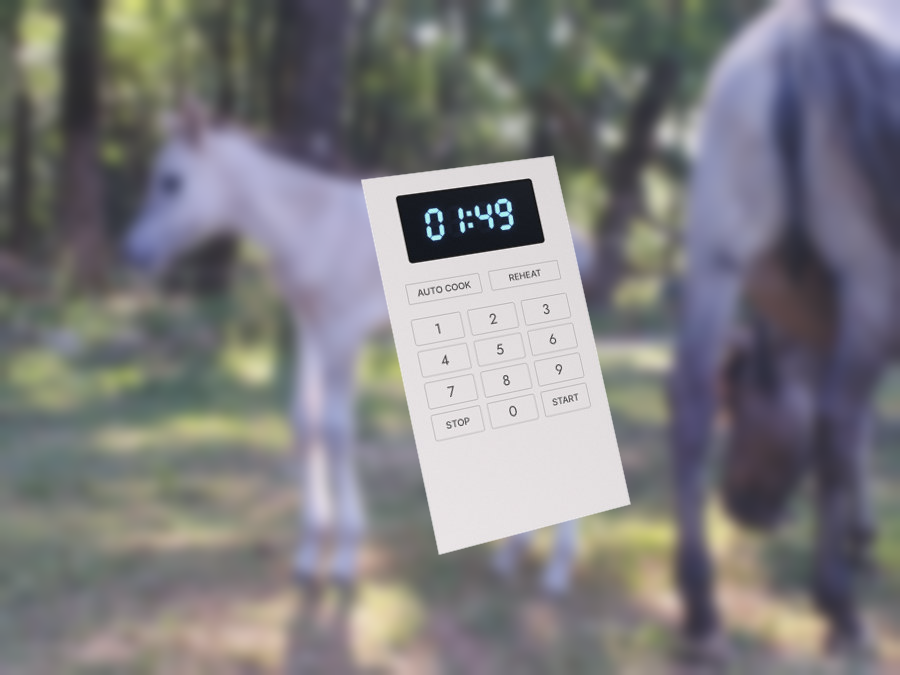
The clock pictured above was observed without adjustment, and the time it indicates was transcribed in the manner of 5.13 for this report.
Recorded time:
1.49
